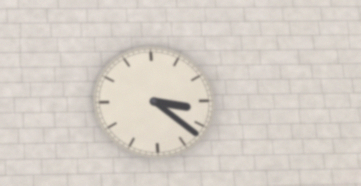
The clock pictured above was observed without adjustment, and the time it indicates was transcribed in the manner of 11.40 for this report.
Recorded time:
3.22
